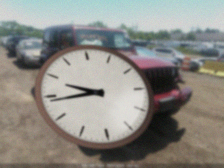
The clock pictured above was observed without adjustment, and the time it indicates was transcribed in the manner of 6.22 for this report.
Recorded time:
9.44
